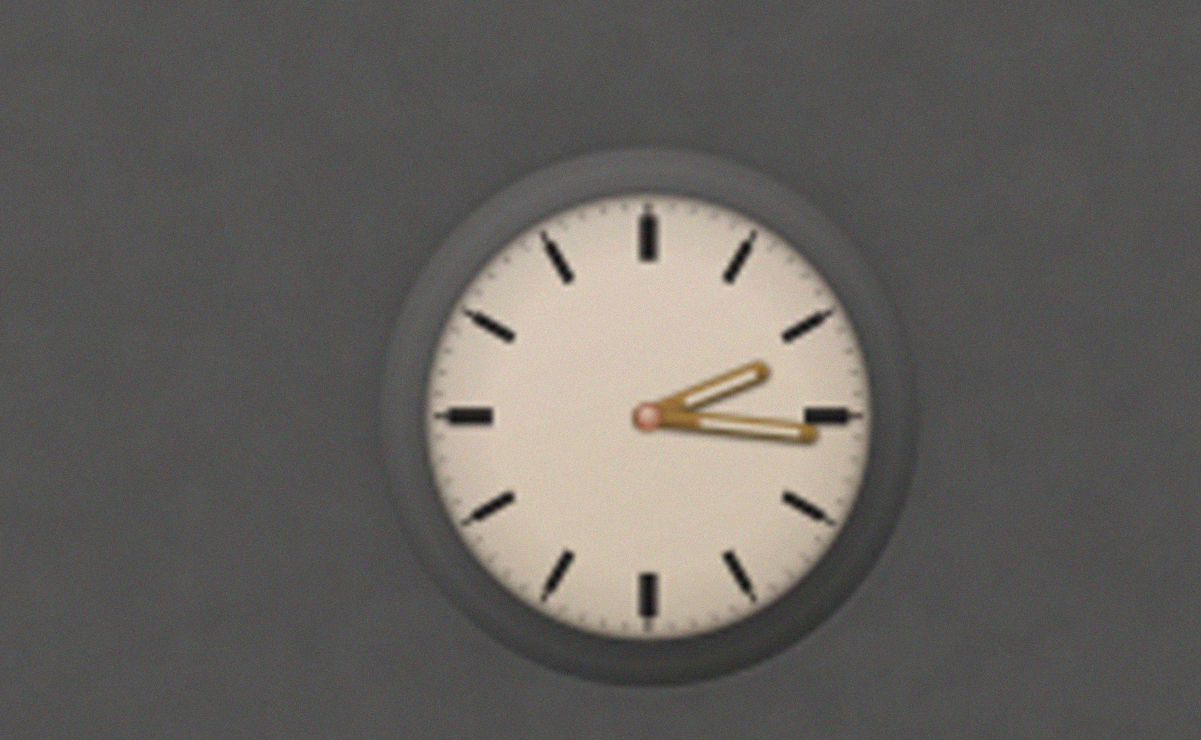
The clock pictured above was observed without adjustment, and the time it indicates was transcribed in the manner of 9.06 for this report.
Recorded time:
2.16
